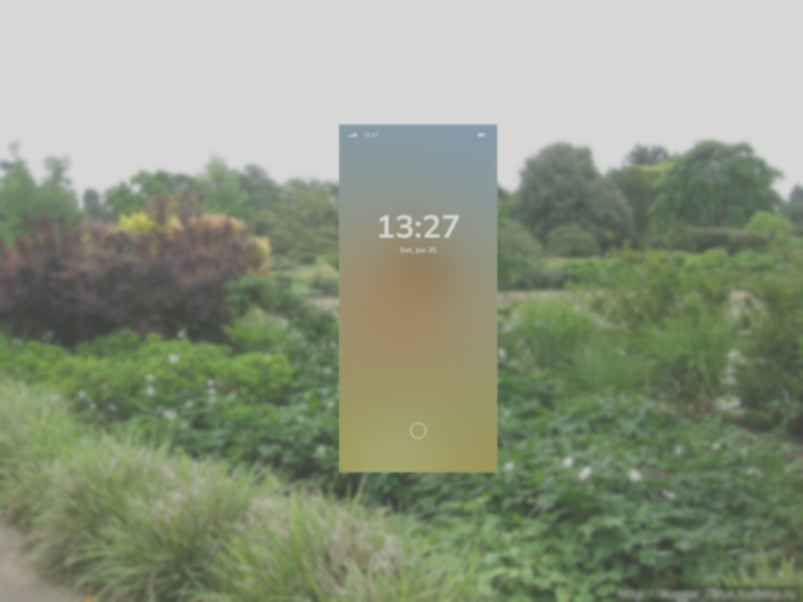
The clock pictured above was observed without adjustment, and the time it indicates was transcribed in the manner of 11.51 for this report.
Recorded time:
13.27
